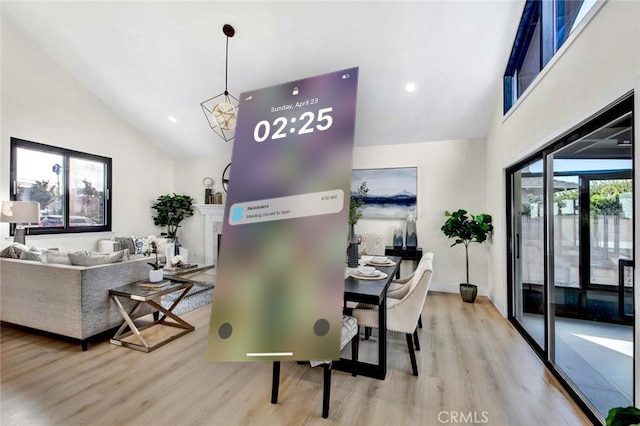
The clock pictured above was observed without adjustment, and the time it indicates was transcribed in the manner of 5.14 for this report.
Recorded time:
2.25
